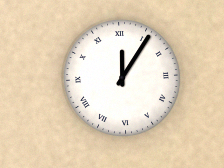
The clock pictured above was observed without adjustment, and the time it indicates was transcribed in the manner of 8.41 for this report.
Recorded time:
12.06
